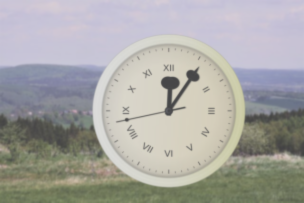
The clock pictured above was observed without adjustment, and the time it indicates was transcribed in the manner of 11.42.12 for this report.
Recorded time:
12.05.43
